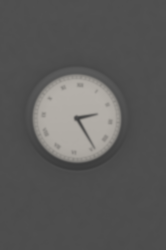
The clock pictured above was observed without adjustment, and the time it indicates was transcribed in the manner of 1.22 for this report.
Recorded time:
2.24
